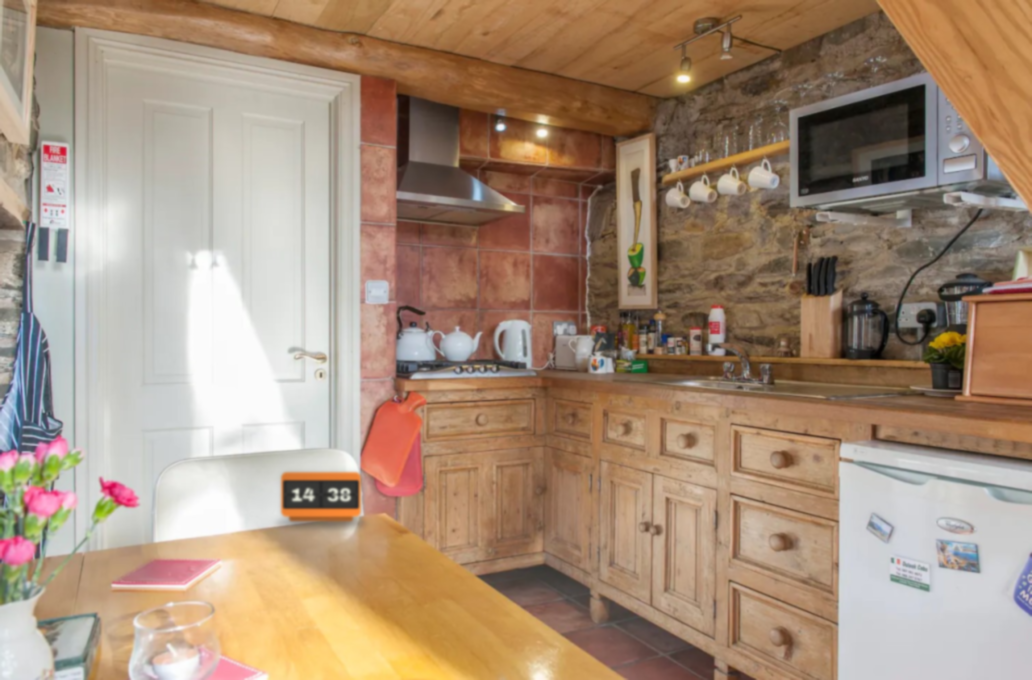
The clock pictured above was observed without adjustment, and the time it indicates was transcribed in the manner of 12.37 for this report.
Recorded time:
14.38
